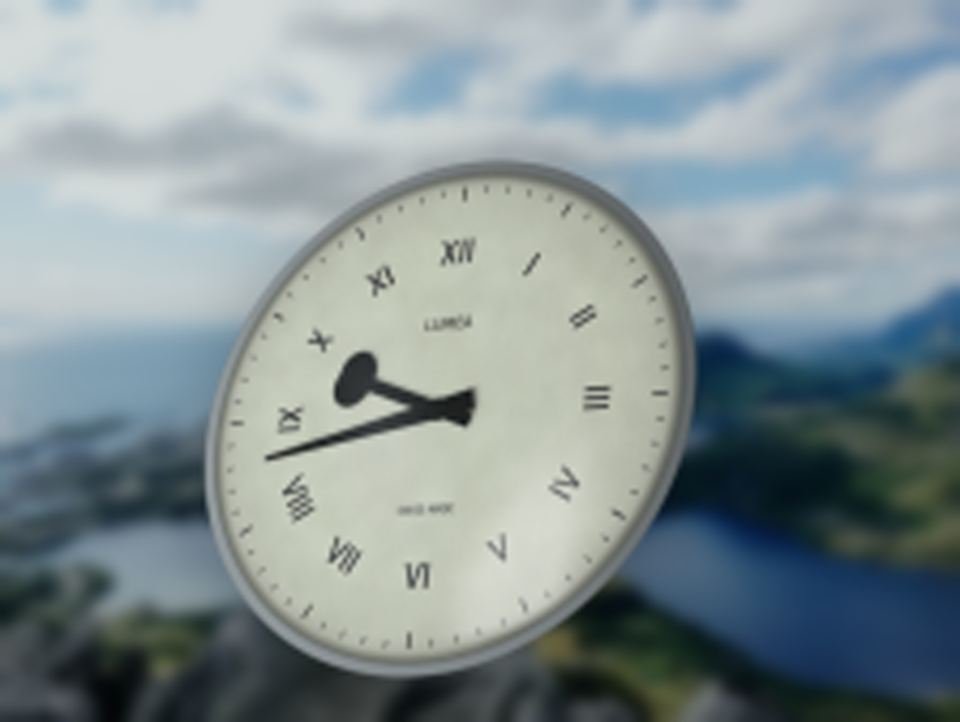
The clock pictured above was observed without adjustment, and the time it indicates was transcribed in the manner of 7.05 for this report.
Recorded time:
9.43
